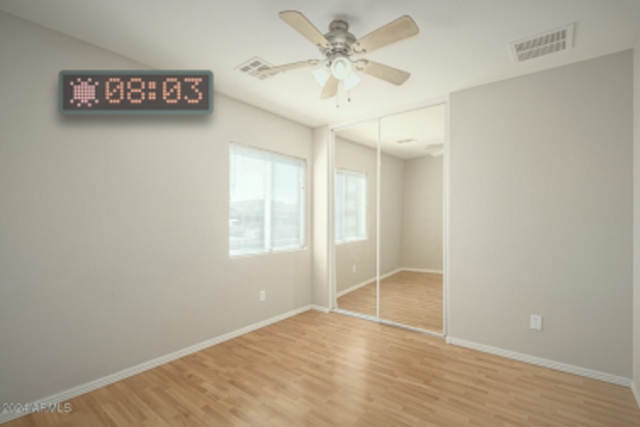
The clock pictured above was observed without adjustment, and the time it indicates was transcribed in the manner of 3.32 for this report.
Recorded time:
8.03
